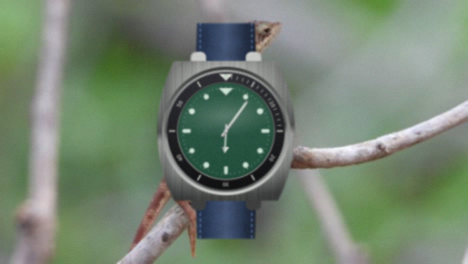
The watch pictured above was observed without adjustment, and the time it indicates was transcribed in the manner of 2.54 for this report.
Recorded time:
6.06
